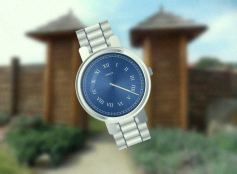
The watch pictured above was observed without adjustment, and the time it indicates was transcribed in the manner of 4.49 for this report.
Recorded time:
4.22
